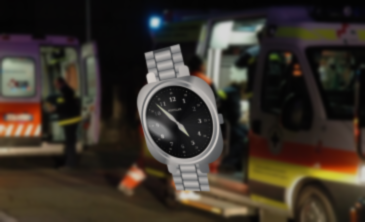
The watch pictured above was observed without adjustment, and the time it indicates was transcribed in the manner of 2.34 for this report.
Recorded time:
4.53
